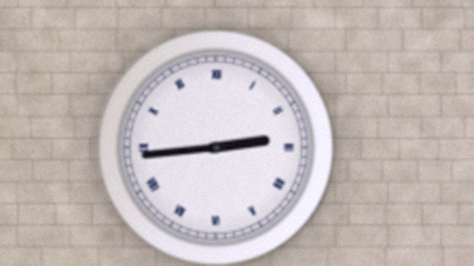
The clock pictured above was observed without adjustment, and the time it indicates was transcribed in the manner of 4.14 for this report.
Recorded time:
2.44
